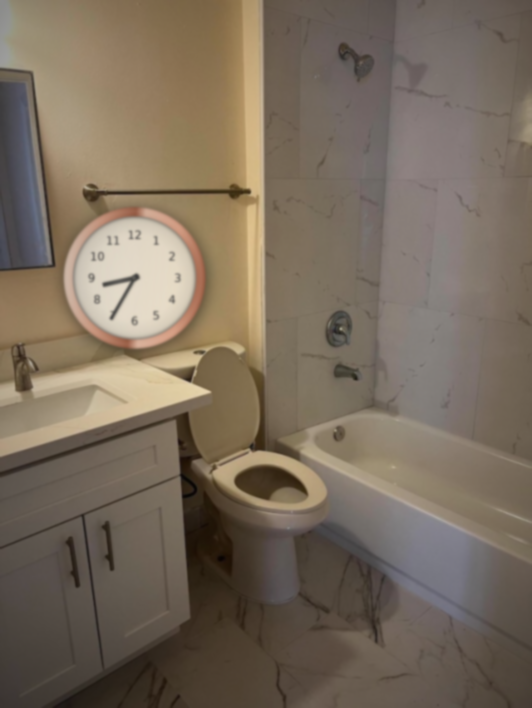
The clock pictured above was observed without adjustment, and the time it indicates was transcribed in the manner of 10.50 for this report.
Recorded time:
8.35
